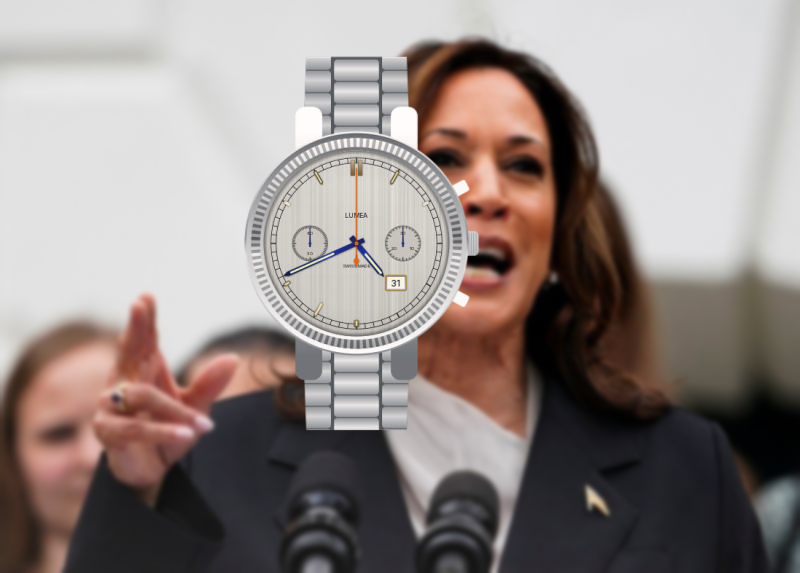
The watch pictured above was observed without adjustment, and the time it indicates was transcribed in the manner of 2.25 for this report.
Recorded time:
4.41
